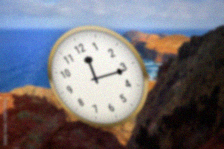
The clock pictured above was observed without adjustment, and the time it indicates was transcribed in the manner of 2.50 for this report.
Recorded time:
12.16
